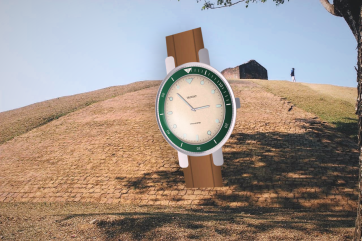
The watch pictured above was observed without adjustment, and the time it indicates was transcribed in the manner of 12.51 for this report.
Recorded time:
2.53
